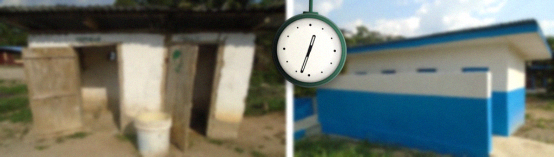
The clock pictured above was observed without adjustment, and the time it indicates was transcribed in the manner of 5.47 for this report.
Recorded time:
12.33
